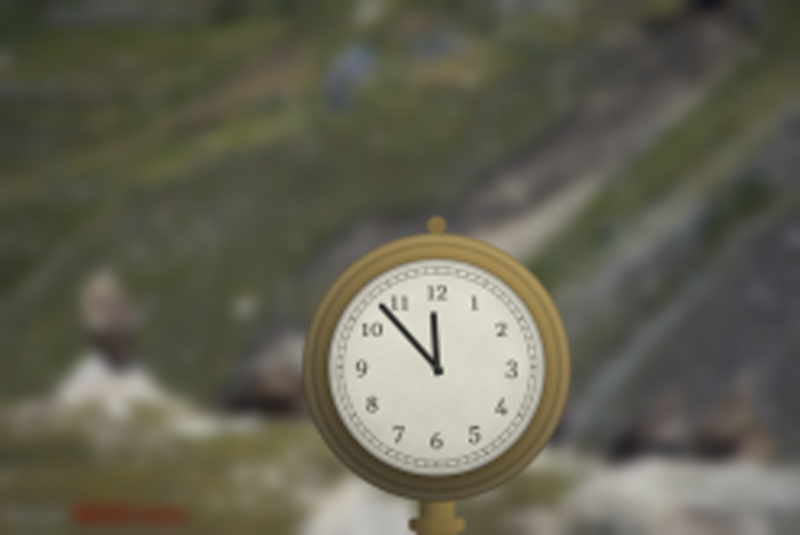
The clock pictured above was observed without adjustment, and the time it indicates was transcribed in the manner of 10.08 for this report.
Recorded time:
11.53
